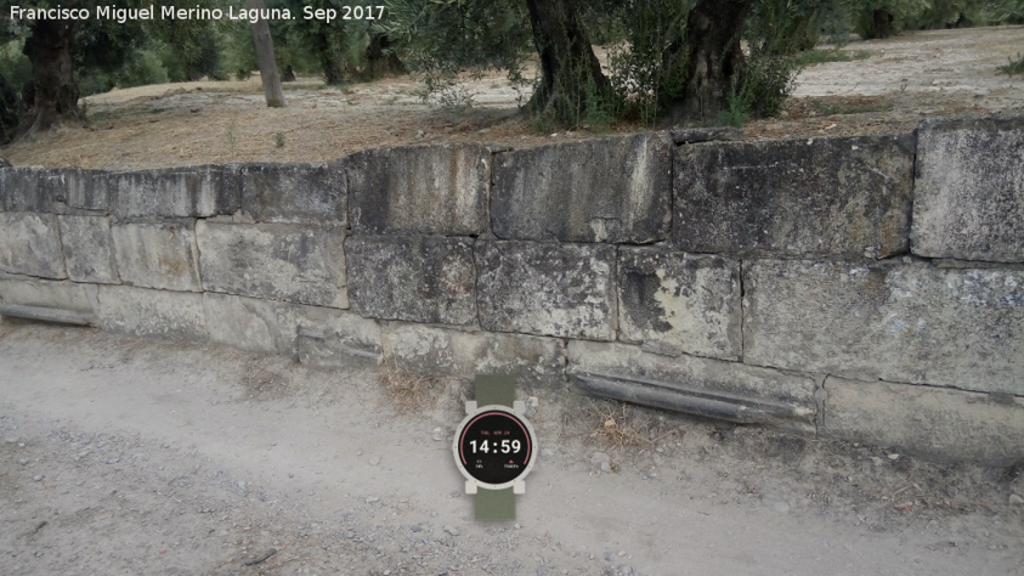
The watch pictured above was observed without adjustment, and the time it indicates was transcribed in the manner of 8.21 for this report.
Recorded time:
14.59
